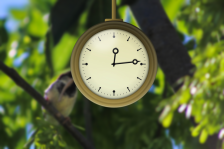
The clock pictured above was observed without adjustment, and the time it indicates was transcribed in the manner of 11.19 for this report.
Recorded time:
12.14
